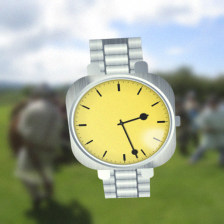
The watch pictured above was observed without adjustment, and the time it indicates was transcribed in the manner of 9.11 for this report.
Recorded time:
2.27
